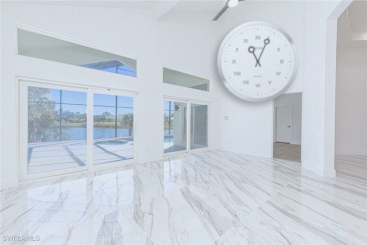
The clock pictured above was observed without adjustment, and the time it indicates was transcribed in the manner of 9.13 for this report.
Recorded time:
11.04
